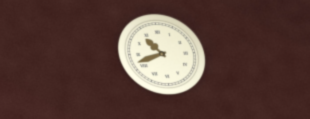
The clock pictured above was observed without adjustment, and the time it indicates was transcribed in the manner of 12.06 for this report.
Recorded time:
10.42
